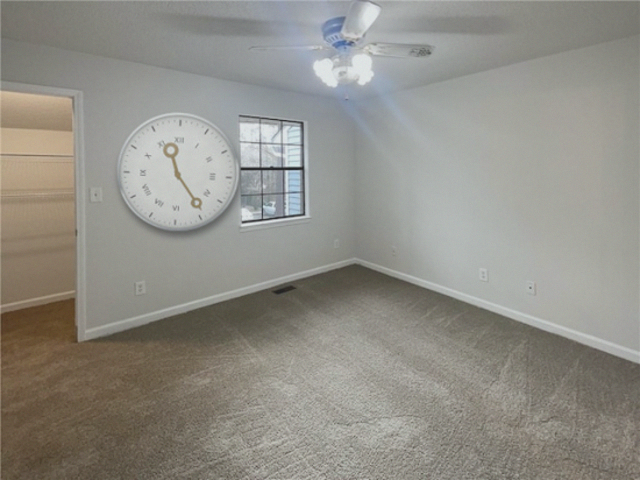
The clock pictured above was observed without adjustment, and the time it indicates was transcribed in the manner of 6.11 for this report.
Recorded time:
11.24
